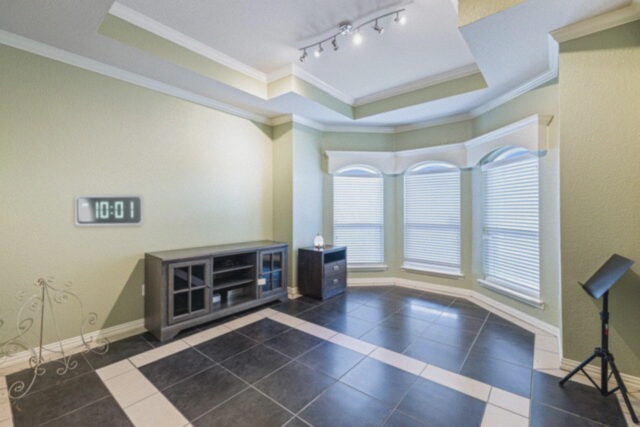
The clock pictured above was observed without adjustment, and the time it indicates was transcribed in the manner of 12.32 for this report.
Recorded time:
10.01
